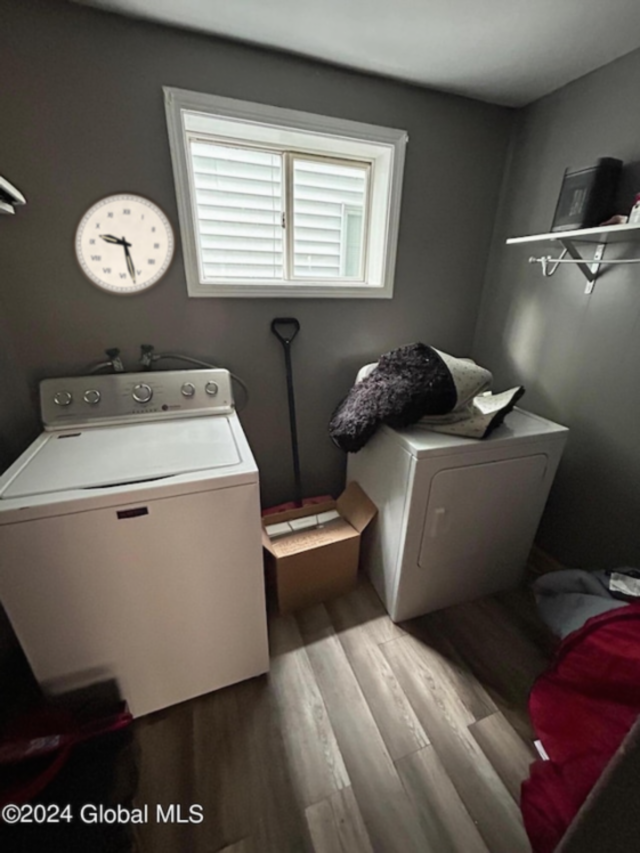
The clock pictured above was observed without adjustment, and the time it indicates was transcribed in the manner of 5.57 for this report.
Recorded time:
9.27
